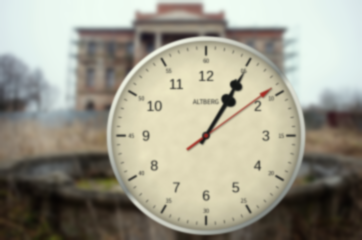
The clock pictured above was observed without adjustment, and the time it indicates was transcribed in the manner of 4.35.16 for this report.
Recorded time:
1.05.09
